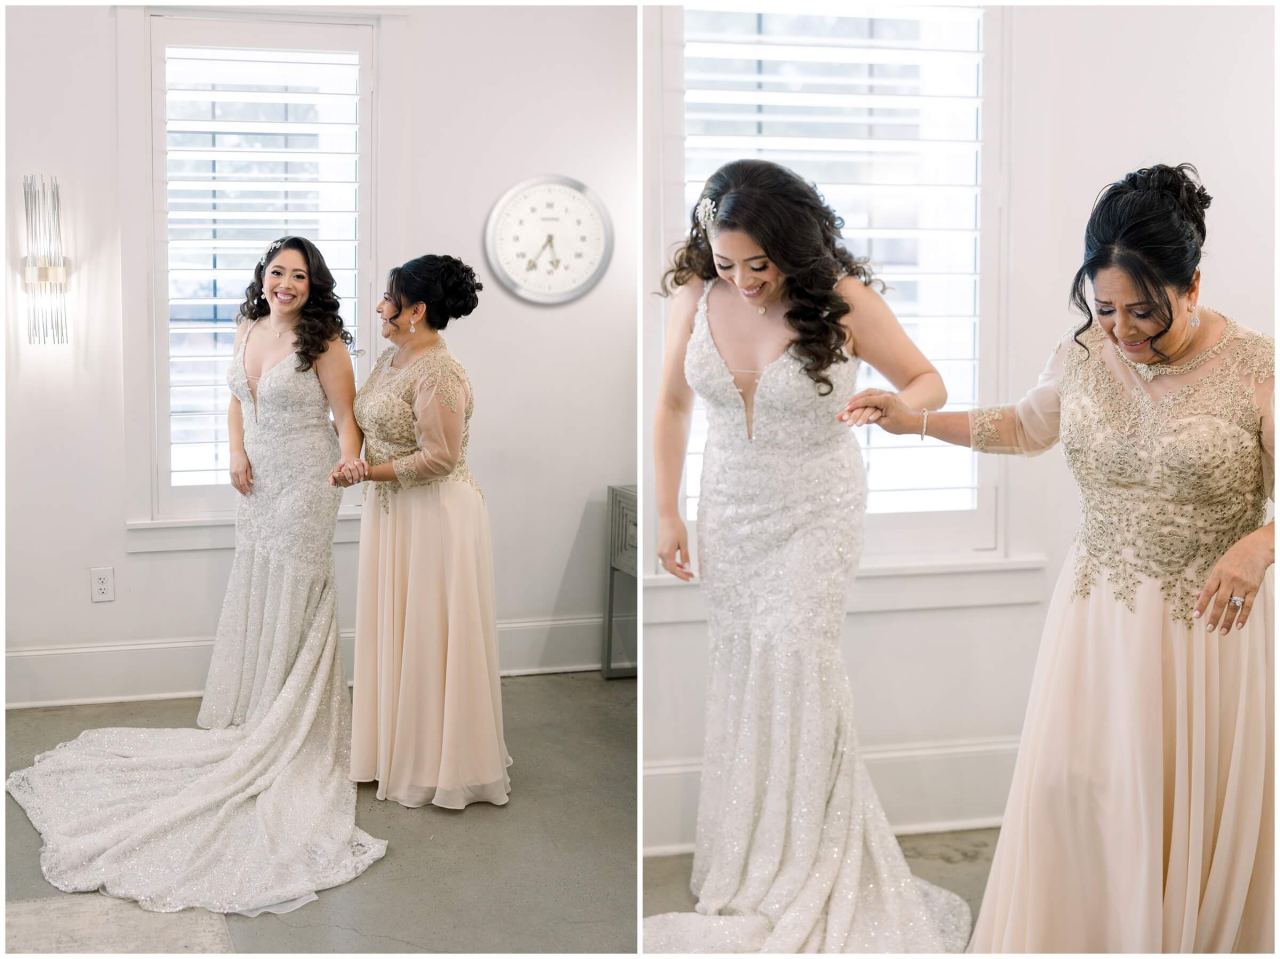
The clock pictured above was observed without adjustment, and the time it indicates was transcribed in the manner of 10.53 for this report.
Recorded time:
5.36
